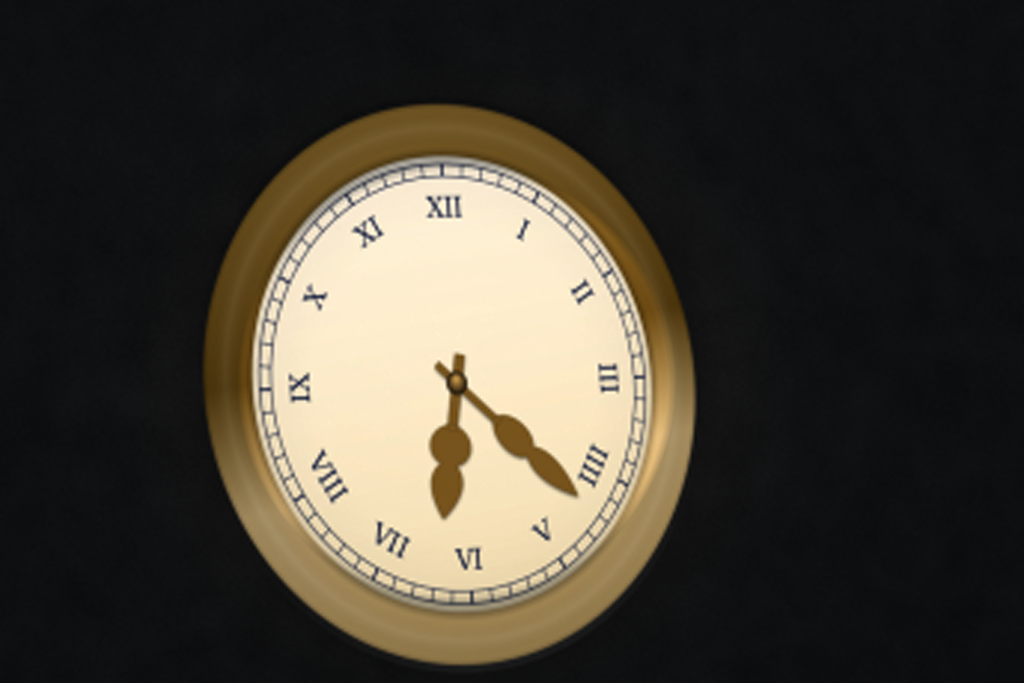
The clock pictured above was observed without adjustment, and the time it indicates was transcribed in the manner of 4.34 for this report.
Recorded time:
6.22
